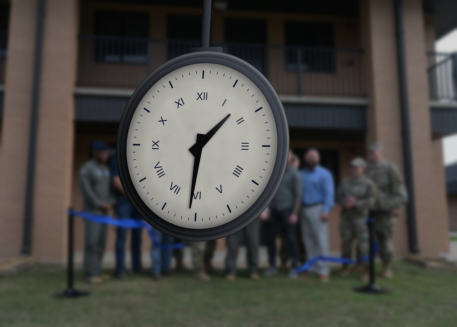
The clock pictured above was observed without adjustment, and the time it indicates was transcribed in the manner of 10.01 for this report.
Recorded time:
1.31
